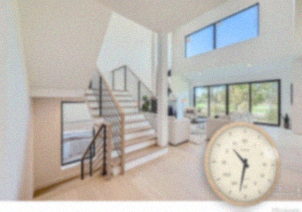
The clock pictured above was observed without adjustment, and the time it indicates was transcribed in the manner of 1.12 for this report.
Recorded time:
10.32
